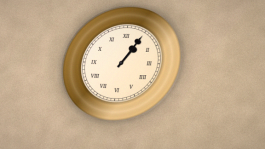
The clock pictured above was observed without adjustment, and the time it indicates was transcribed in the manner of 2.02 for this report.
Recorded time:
1.05
